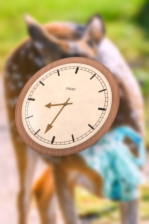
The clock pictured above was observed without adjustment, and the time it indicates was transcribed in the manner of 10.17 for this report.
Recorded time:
8.33
